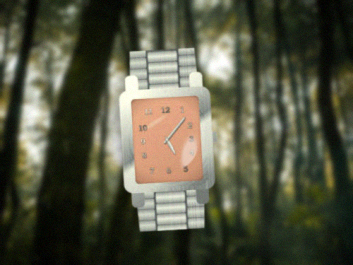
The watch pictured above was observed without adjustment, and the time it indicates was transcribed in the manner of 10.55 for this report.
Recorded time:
5.07
